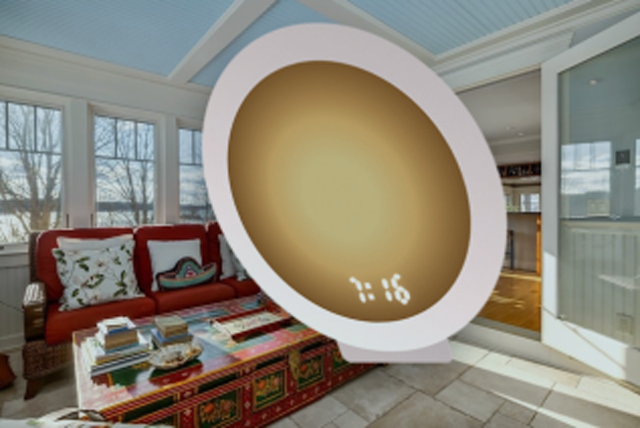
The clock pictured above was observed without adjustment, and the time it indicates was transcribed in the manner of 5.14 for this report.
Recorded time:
7.16
